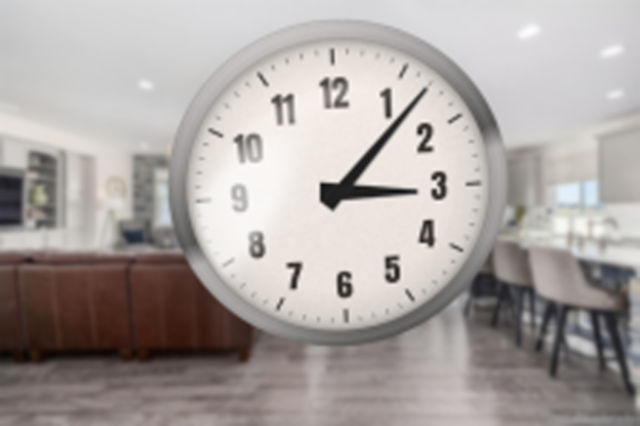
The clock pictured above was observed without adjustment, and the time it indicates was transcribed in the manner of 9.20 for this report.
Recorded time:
3.07
